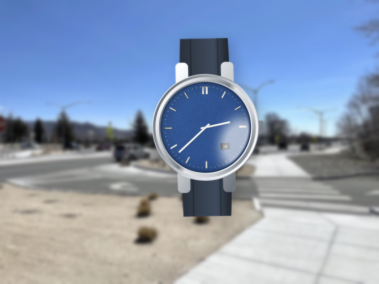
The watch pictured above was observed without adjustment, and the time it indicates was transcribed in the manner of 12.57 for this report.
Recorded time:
2.38
